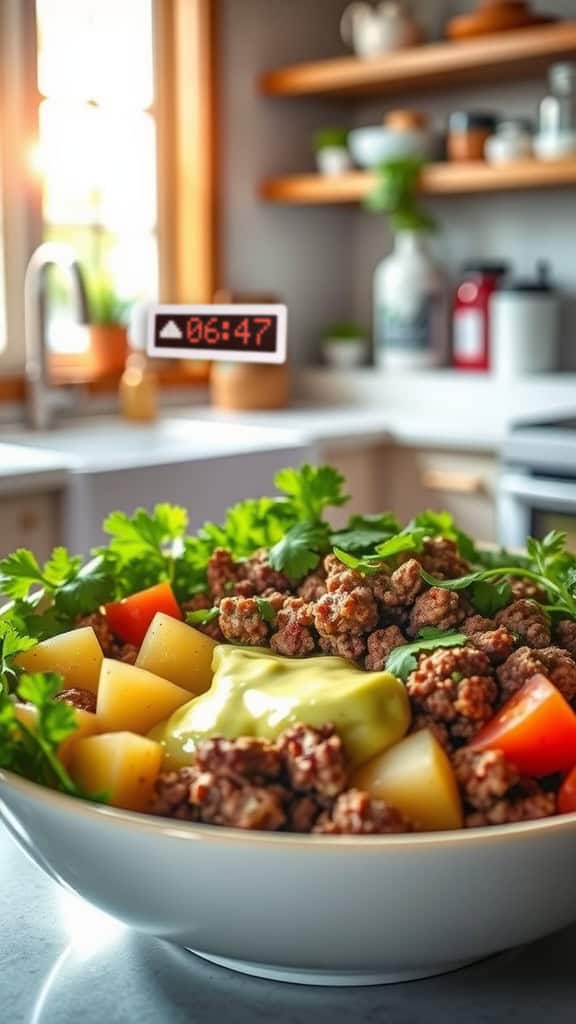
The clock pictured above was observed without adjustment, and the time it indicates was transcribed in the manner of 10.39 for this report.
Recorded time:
6.47
